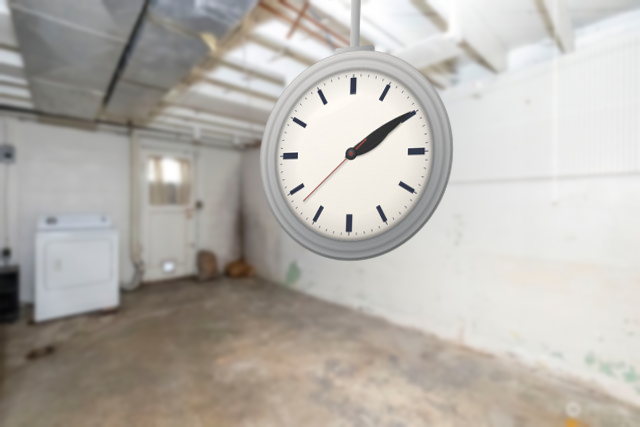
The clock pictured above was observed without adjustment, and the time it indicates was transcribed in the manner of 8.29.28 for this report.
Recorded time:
2.09.38
